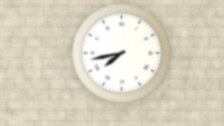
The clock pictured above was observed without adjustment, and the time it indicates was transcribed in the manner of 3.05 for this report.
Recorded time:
7.43
